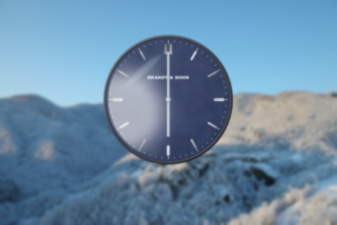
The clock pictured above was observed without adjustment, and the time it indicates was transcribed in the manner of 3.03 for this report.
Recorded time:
6.00
